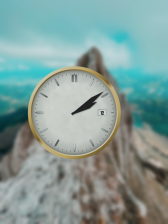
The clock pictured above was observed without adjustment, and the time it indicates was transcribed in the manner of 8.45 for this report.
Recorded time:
2.09
